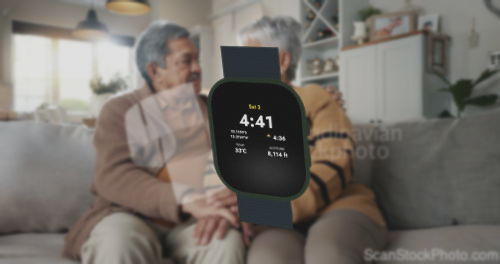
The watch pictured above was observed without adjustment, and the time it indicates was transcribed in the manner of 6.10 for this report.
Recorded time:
4.41
